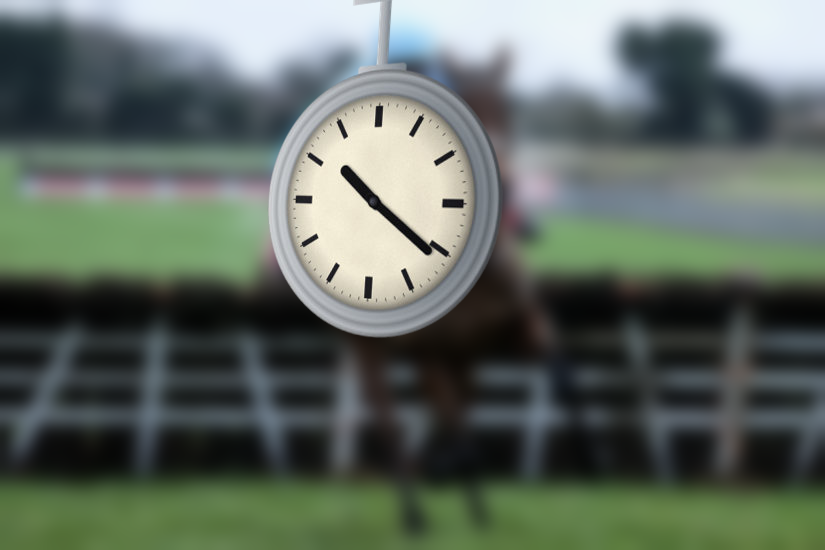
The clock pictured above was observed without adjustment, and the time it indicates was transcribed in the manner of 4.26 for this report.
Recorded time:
10.21
